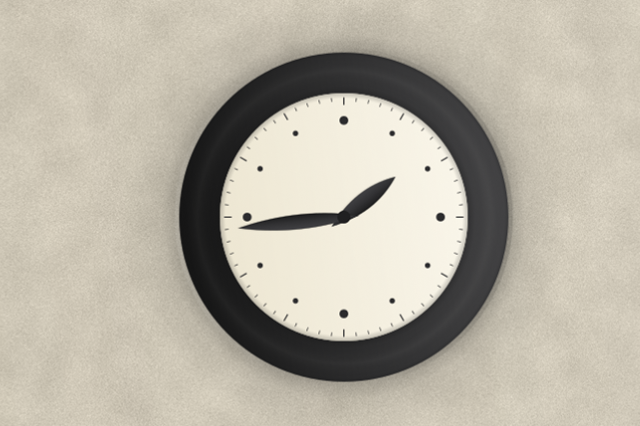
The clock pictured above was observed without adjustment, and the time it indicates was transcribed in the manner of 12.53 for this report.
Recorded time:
1.44
